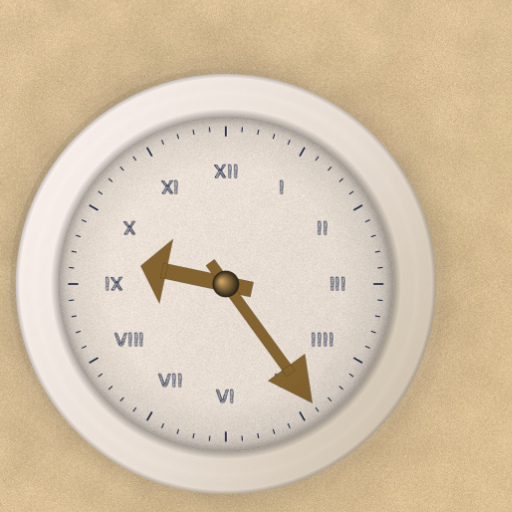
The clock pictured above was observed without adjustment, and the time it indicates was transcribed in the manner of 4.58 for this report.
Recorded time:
9.24
